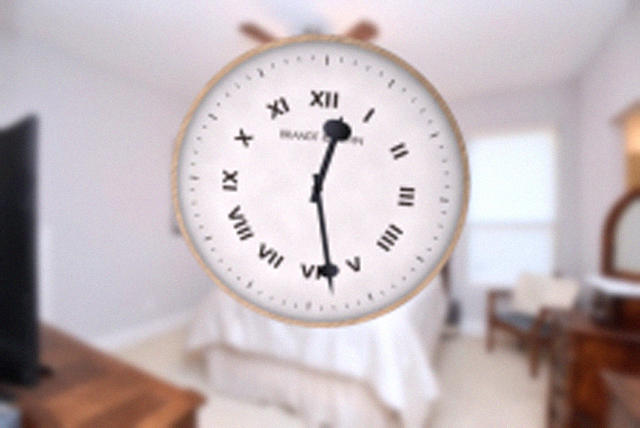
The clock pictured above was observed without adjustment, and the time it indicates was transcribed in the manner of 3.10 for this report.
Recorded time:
12.28
